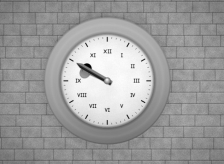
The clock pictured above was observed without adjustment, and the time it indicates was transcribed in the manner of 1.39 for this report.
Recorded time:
9.50
